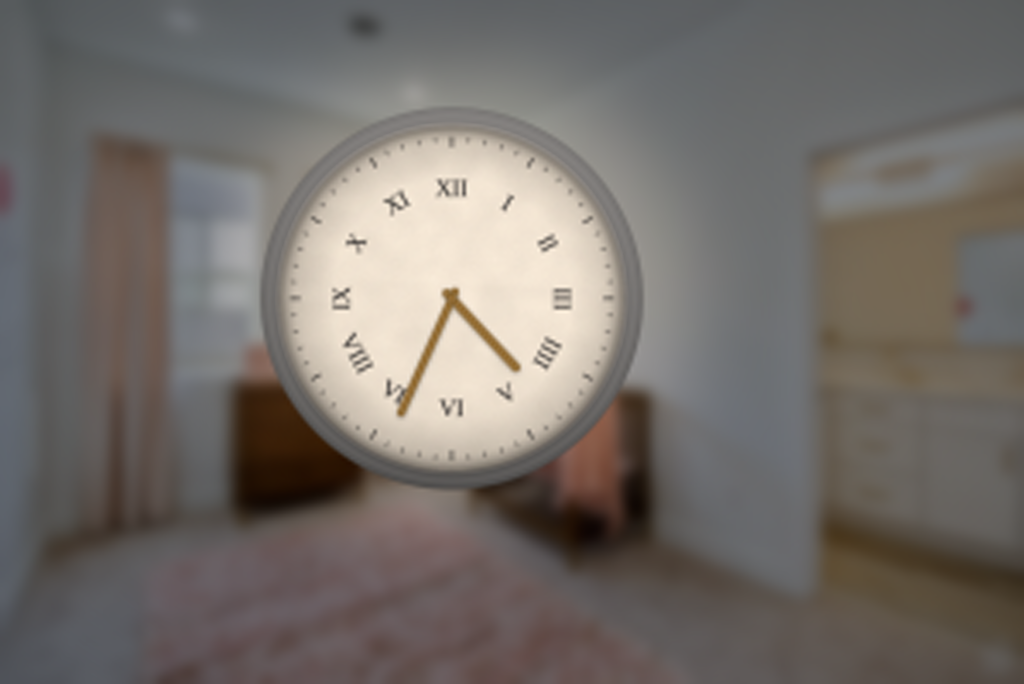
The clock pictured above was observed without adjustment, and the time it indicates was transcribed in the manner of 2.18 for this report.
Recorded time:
4.34
